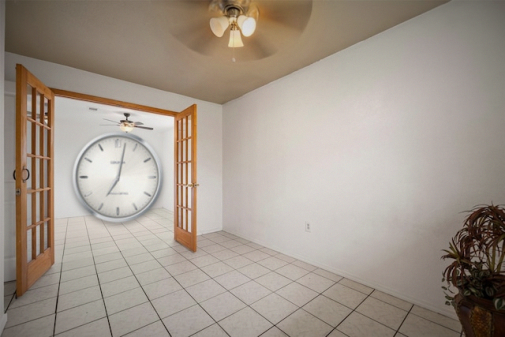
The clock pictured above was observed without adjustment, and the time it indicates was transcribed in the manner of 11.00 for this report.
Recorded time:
7.02
